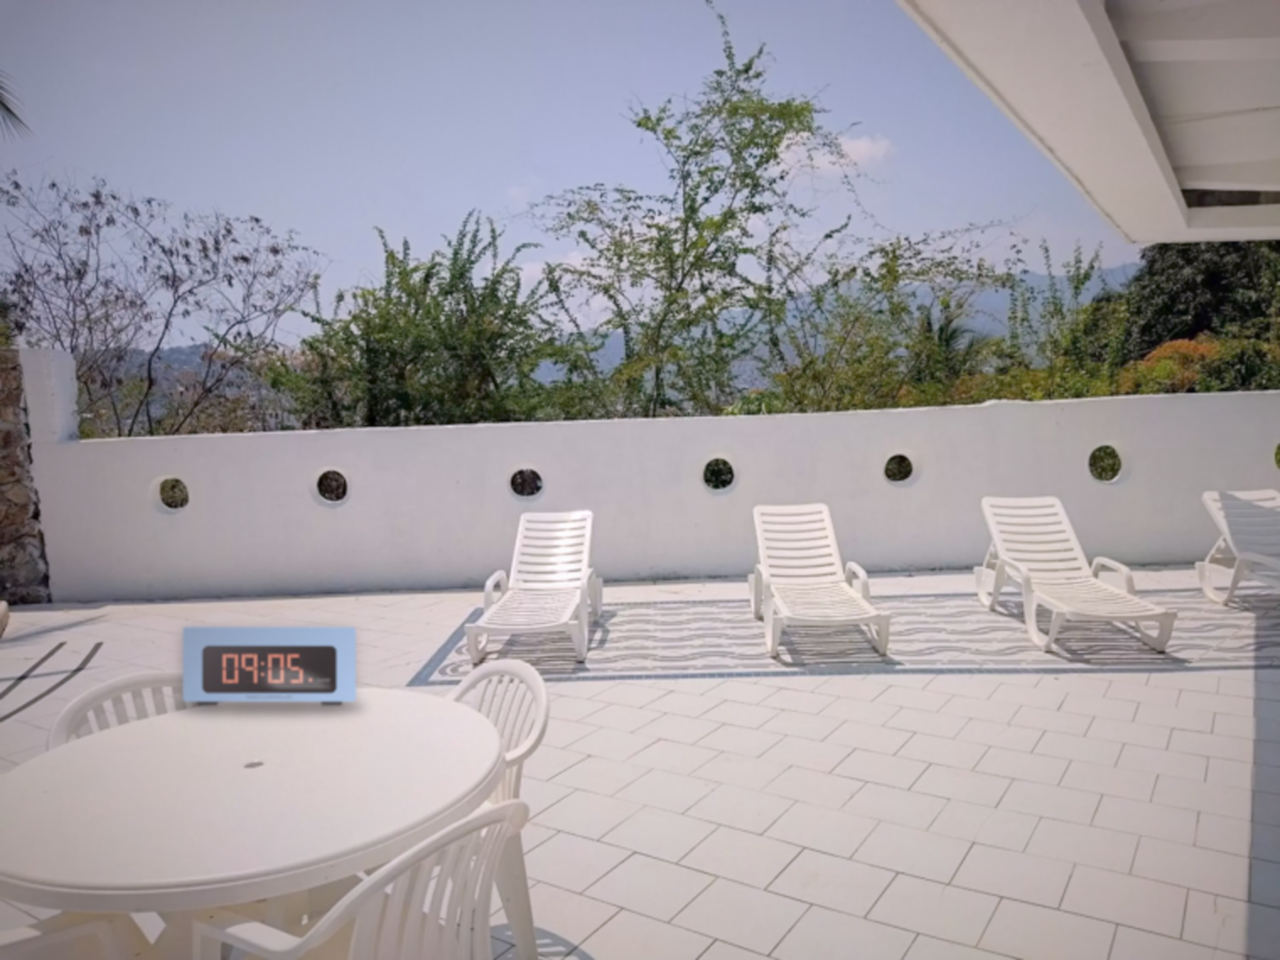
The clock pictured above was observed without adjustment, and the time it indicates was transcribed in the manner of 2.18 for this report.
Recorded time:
9.05
